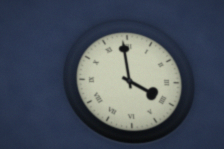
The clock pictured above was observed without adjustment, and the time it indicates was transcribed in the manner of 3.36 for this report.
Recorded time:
3.59
